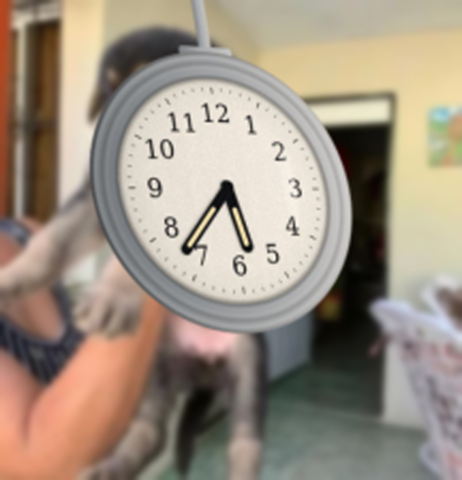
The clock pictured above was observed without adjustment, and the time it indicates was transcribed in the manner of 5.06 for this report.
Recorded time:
5.37
